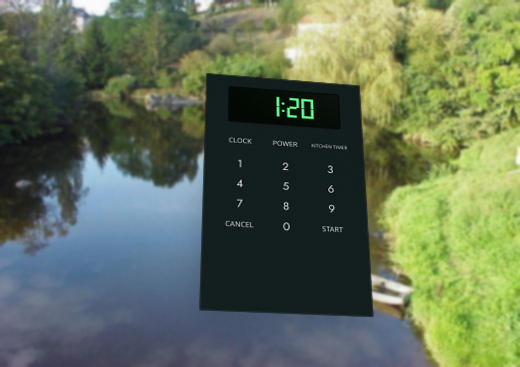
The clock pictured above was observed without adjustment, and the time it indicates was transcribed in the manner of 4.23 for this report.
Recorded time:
1.20
